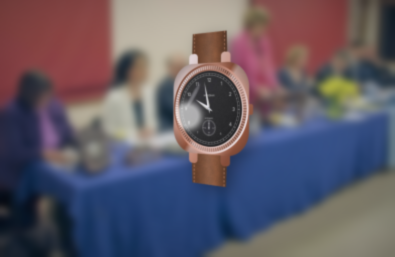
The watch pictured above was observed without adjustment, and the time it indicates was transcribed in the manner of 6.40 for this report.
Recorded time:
9.58
